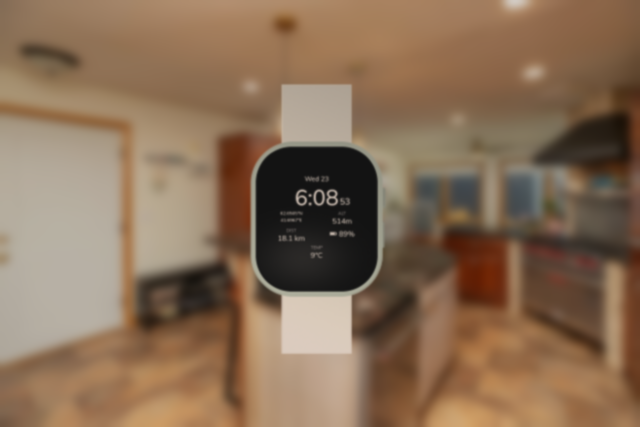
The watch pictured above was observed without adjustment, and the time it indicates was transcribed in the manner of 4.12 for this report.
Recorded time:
6.08
